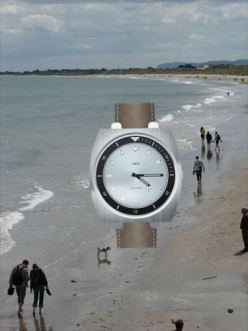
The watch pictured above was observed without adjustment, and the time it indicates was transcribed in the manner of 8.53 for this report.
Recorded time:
4.15
